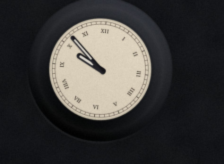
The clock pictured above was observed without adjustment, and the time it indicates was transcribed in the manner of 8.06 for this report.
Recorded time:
9.52
